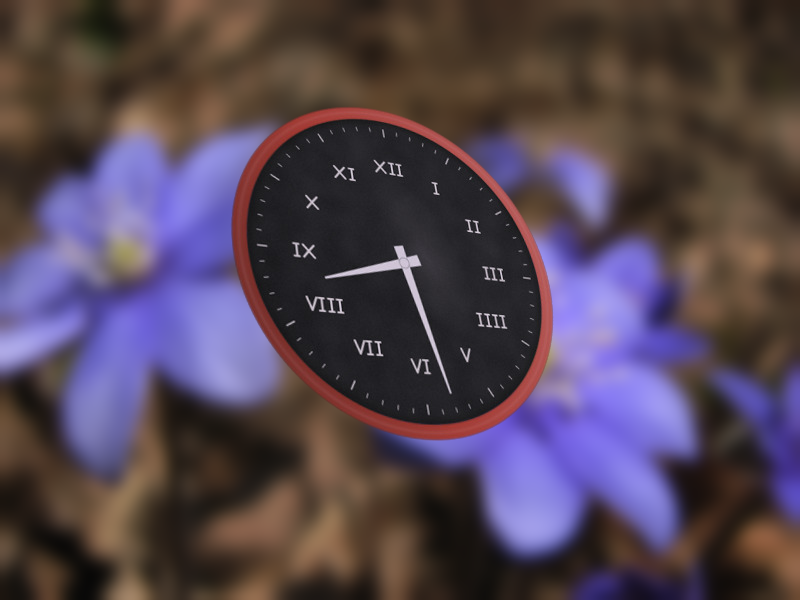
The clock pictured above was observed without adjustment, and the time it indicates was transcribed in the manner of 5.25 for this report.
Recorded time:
8.28
